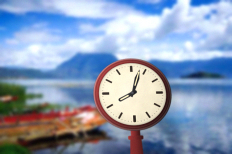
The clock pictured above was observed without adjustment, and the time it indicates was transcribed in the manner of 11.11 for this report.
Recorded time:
8.03
